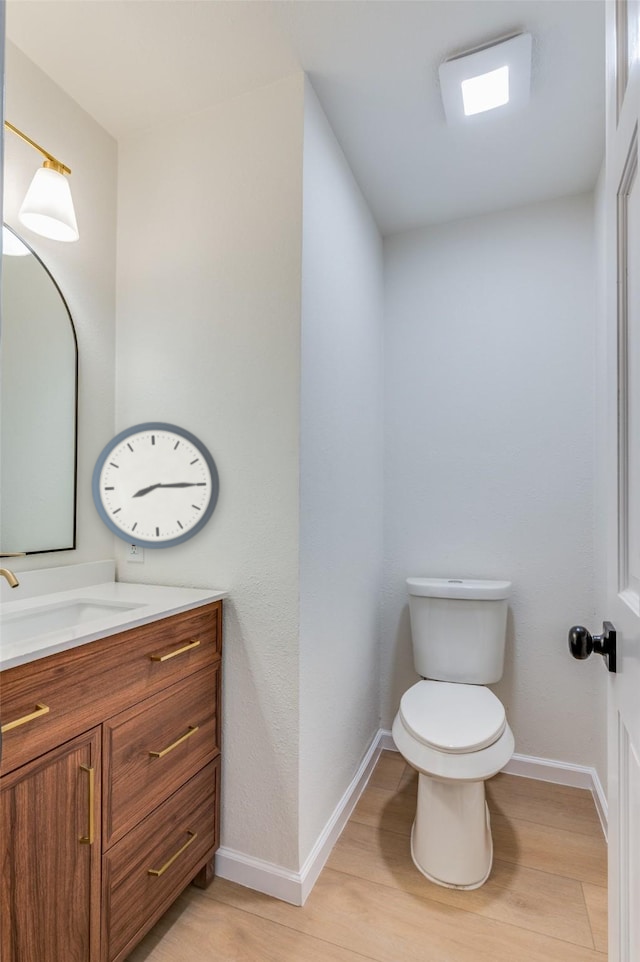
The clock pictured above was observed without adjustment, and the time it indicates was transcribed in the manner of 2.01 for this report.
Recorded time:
8.15
